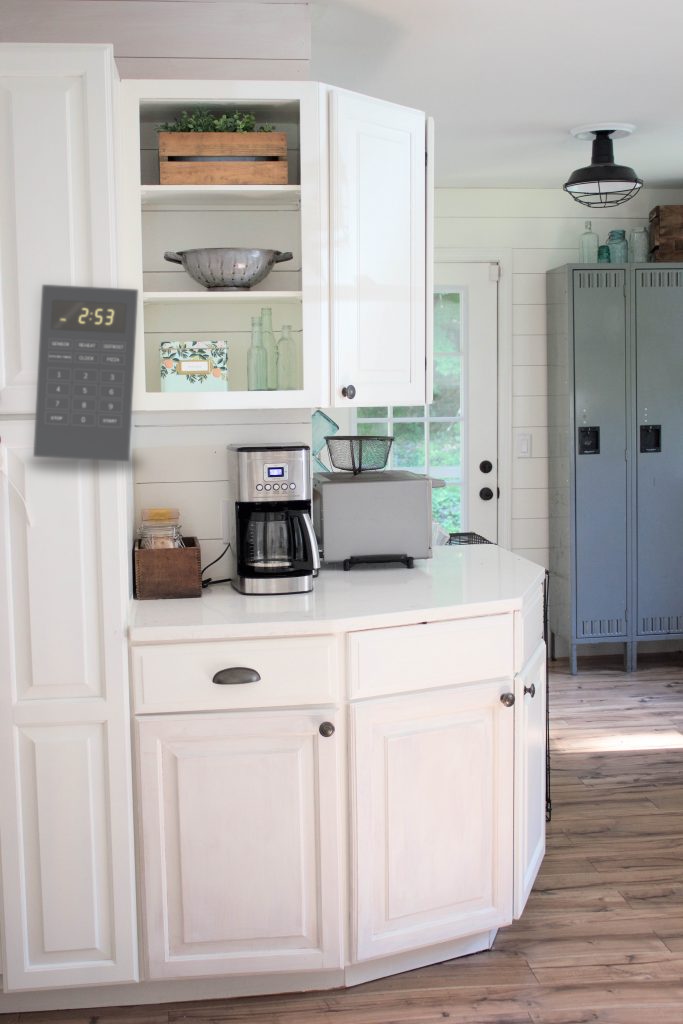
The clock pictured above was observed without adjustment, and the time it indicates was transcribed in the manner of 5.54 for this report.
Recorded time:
2.53
